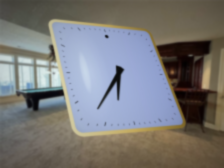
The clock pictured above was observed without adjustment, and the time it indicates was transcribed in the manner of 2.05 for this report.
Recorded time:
6.37
